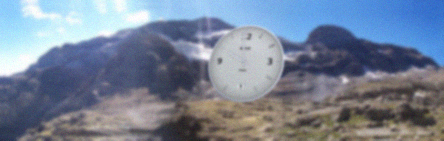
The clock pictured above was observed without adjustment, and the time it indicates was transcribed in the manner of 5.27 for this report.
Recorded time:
9.59
